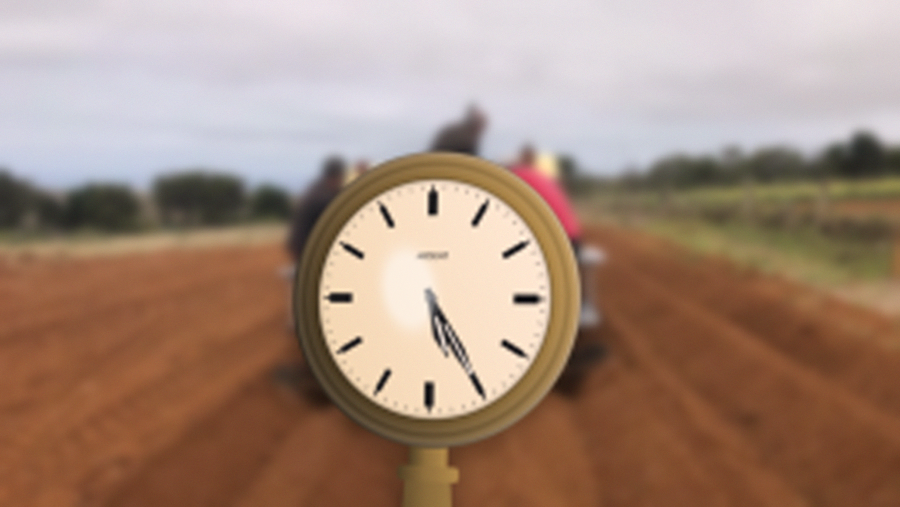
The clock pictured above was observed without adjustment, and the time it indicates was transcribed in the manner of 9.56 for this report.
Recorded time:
5.25
